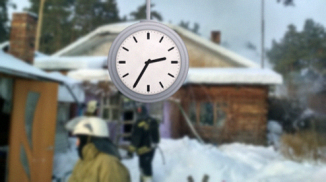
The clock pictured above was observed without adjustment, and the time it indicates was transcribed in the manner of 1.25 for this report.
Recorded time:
2.35
